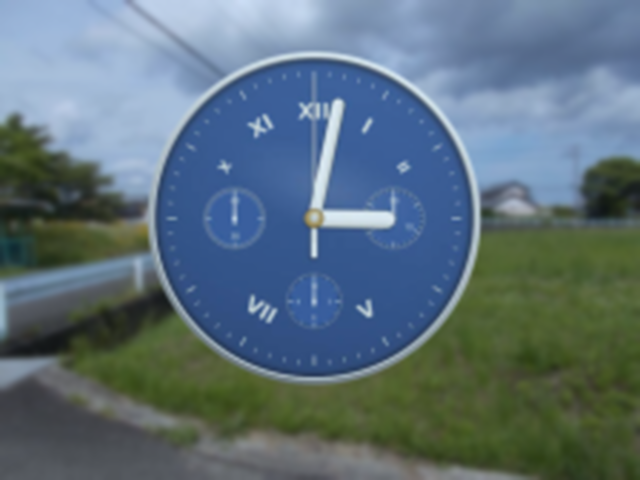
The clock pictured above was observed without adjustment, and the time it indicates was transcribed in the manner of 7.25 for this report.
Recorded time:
3.02
